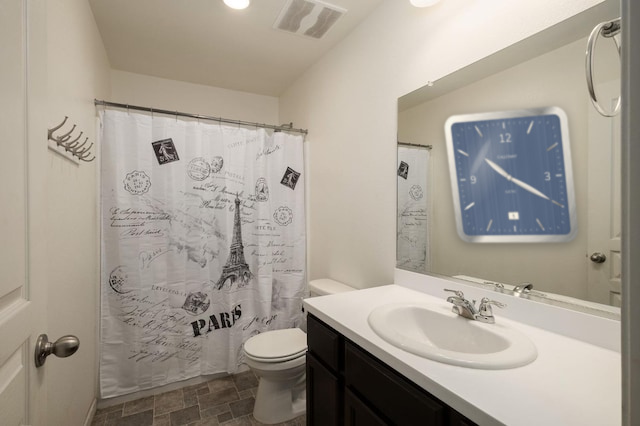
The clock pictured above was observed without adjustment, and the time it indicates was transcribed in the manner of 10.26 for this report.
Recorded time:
10.20
